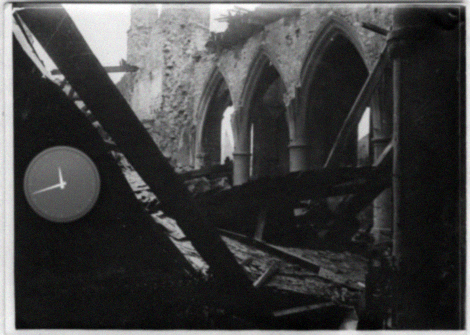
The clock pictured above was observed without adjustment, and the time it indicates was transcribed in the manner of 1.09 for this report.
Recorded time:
11.42
